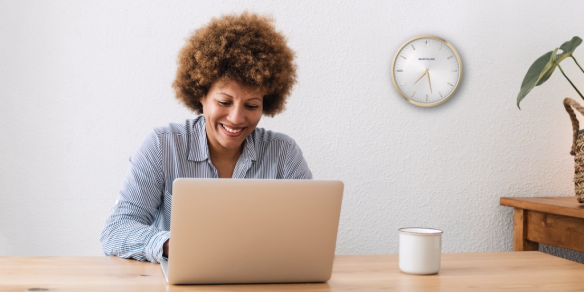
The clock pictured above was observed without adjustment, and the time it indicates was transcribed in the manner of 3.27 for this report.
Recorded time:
7.28
